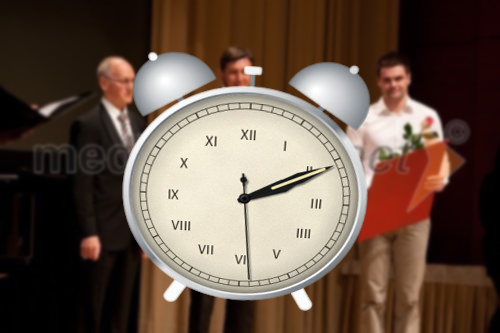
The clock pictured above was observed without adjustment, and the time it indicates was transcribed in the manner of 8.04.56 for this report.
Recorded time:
2.10.29
